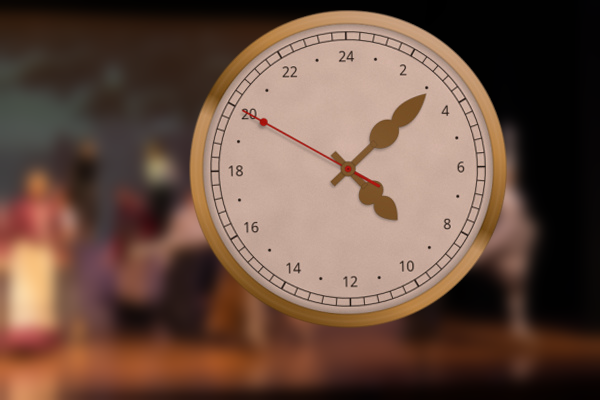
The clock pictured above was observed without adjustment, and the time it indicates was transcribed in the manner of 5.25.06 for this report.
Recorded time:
9.07.50
